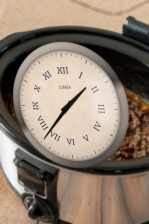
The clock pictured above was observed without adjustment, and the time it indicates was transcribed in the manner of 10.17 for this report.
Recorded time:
1.37
